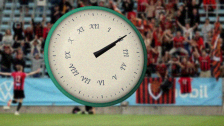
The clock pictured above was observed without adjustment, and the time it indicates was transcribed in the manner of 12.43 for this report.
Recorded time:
2.10
